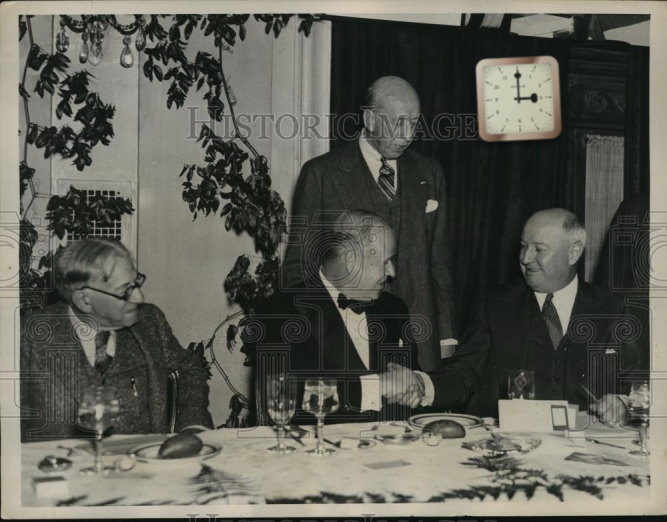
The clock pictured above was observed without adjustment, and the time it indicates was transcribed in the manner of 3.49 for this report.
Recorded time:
3.00
